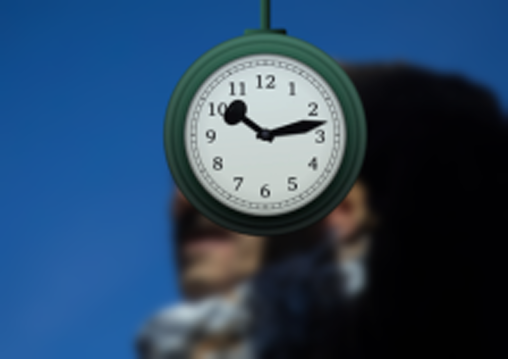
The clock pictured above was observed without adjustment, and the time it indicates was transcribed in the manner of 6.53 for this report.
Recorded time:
10.13
